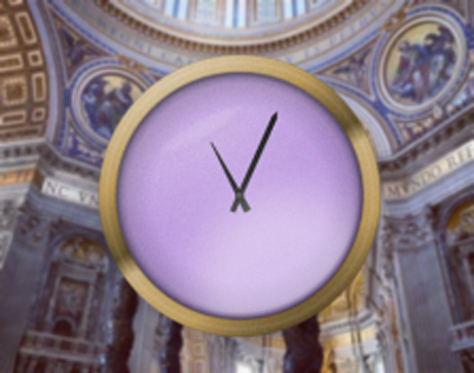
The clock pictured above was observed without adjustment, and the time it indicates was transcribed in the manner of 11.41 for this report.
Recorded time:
11.04
